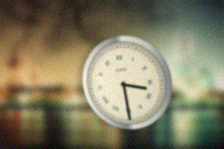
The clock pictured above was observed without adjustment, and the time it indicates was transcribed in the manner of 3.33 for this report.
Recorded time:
3.30
